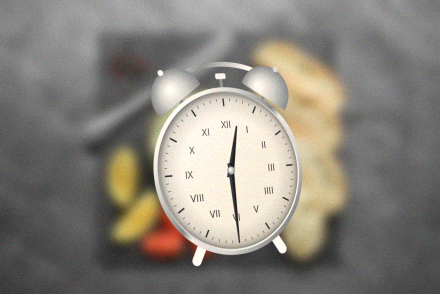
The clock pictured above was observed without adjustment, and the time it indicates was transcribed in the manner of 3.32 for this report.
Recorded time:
12.30
